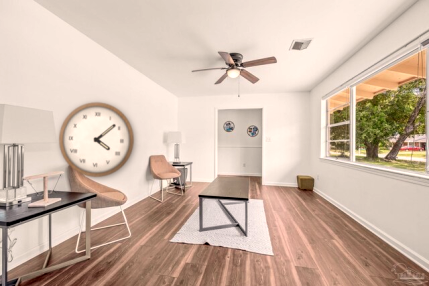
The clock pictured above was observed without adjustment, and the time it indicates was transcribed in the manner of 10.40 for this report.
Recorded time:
4.08
